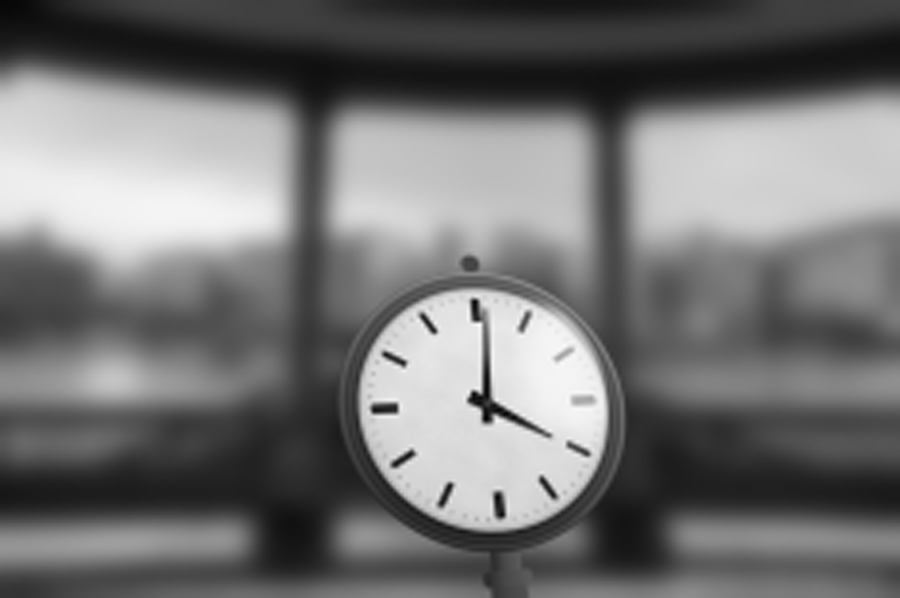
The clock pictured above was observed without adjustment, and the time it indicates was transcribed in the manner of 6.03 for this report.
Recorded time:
4.01
